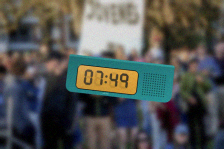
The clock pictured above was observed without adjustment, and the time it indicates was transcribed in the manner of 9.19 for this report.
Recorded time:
7.49
